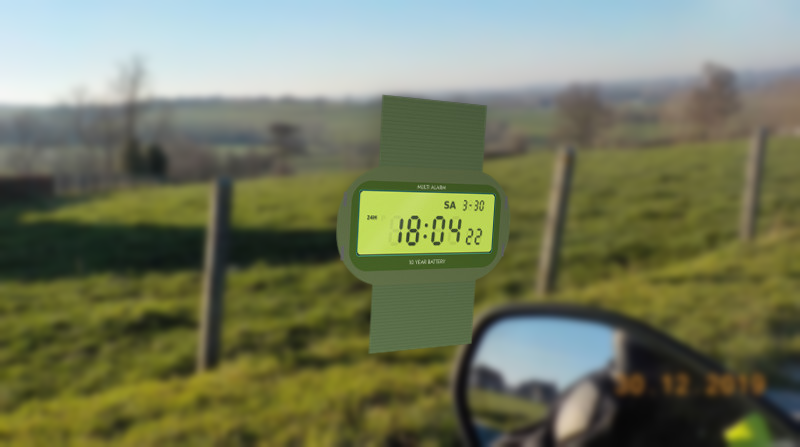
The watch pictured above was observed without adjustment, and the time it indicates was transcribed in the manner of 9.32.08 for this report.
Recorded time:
18.04.22
